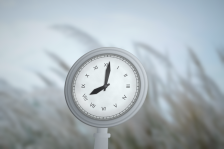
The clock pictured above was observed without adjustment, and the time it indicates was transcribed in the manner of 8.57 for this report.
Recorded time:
8.01
